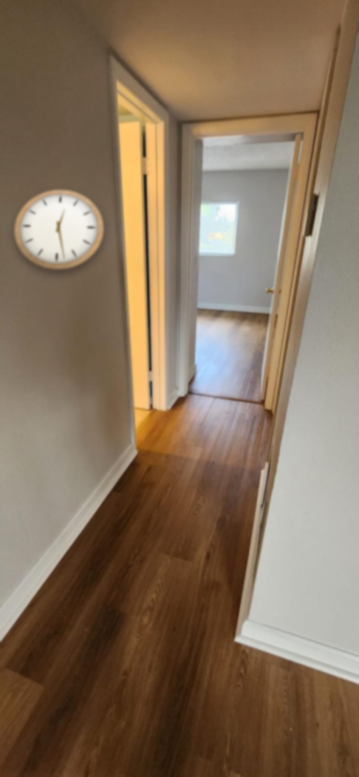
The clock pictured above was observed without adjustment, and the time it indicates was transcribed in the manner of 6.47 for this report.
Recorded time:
12.28
